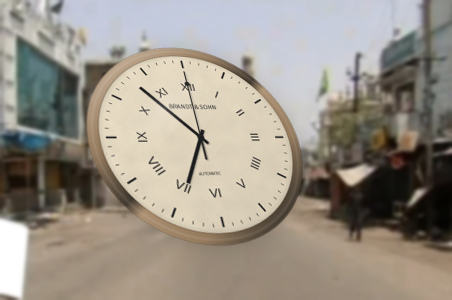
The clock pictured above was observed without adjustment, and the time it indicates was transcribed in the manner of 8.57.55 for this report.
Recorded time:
6.53.00
